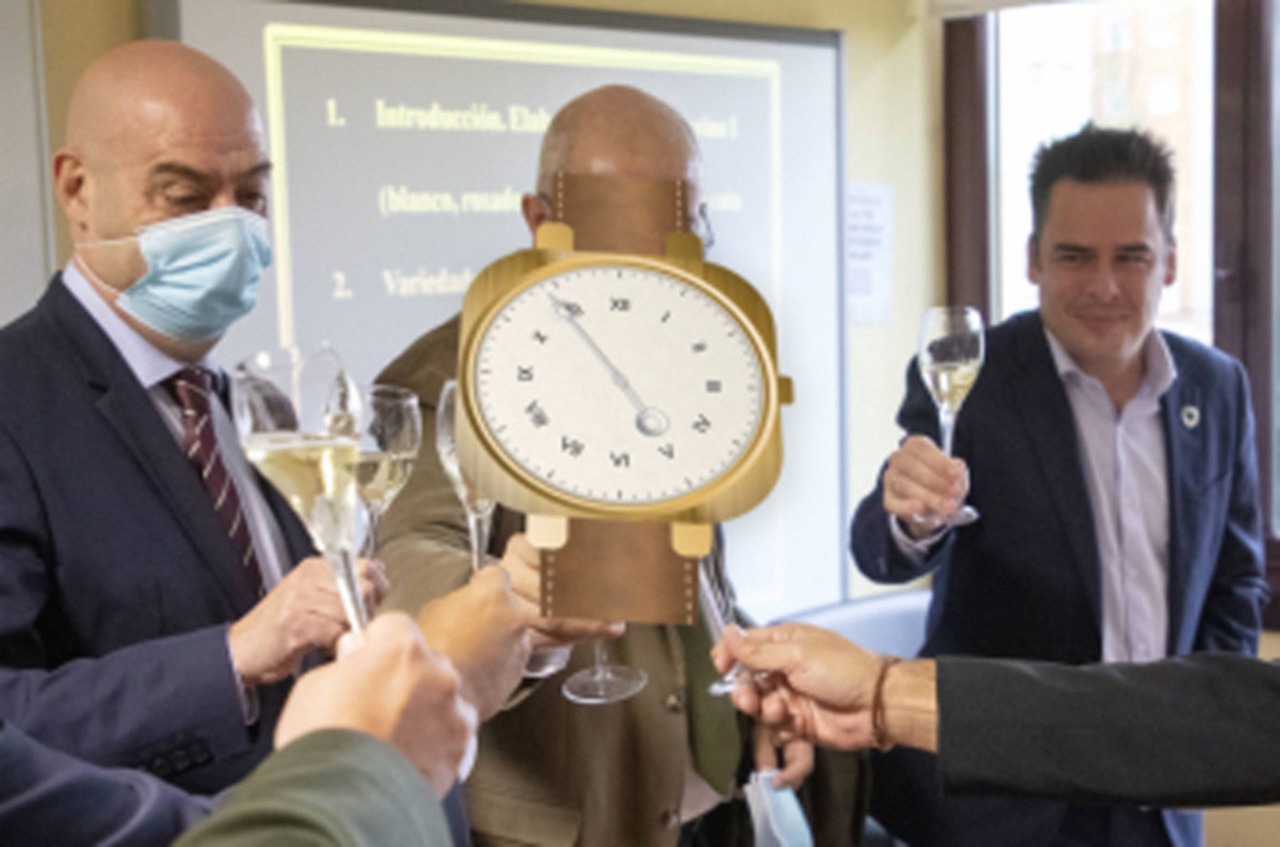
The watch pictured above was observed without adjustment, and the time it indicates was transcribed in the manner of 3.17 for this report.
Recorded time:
4.54
